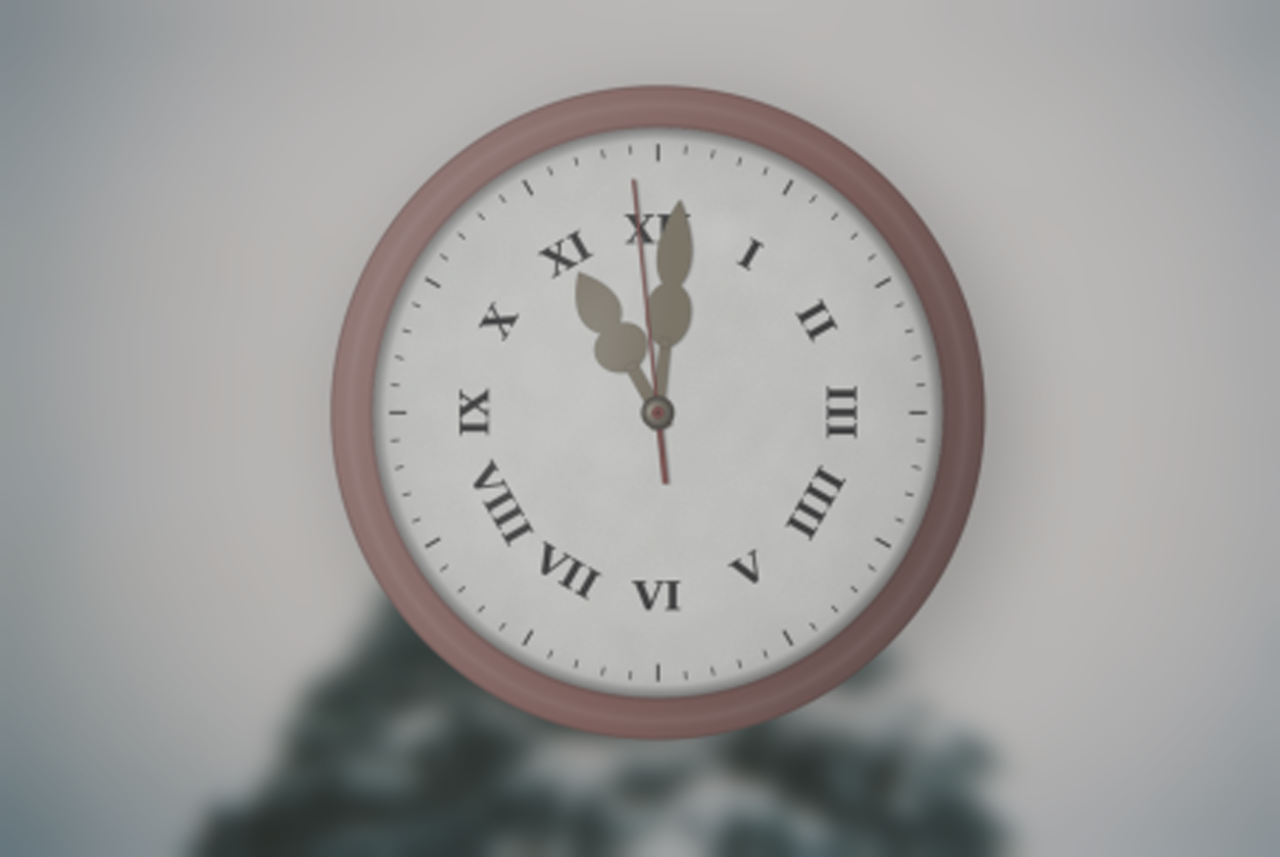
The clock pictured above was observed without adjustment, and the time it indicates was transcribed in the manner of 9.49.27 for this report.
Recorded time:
11.00.59
